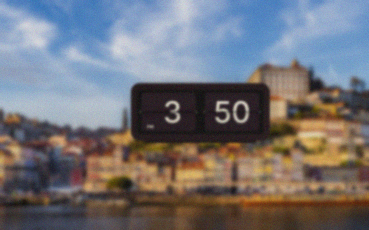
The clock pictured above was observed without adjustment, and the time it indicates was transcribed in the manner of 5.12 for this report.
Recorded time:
3.50
